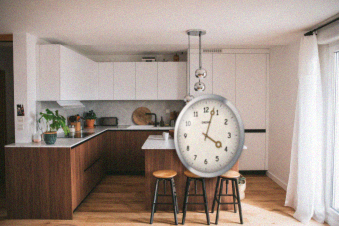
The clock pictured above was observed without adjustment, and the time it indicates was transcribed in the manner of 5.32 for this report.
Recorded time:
4.03
